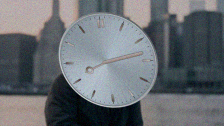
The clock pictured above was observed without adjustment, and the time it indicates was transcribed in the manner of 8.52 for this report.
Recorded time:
8.13
